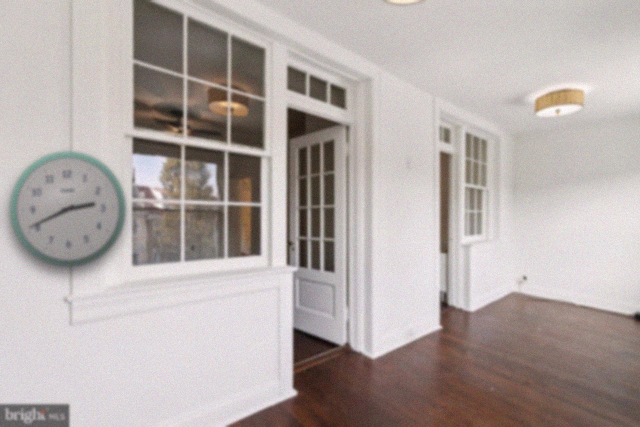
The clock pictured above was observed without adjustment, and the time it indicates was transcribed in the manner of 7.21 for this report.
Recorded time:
2.41
